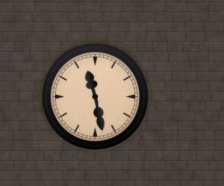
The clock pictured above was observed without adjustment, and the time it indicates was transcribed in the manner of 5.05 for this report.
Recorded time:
11.28
